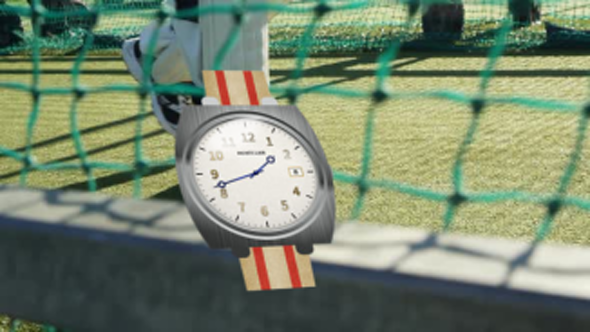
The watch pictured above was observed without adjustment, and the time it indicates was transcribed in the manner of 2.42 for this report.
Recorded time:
1.42
